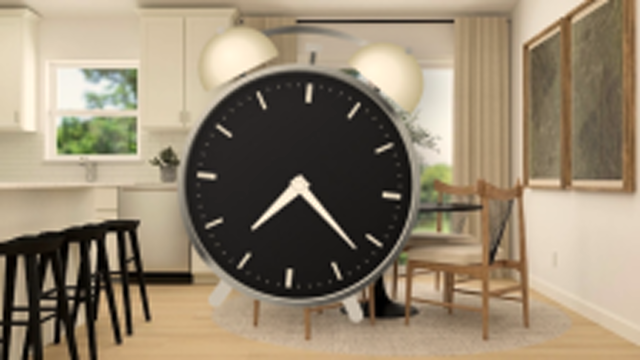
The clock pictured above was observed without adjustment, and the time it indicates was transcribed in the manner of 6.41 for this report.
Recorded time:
7.22
